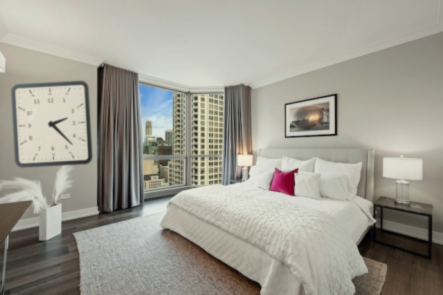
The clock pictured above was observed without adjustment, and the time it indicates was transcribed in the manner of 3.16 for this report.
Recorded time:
2.23
